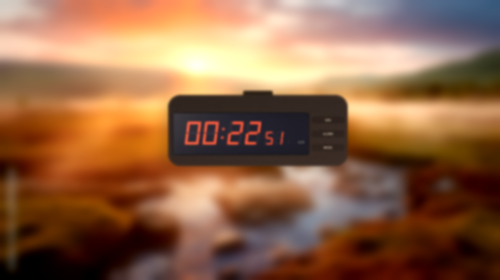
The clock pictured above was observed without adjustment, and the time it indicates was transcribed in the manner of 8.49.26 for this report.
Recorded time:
0.22.51
